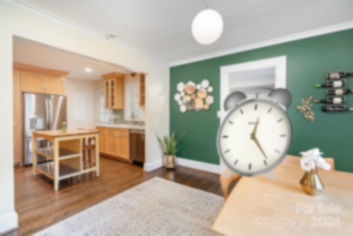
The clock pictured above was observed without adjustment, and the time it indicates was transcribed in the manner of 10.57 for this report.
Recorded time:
12.24
